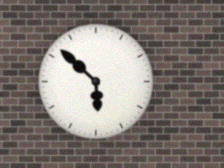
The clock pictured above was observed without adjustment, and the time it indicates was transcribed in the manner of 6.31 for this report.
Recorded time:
5.52
